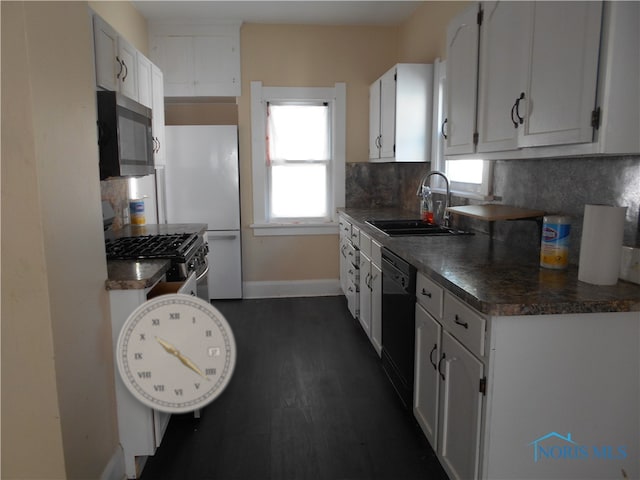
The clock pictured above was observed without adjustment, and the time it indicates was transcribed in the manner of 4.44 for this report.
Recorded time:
10.22
